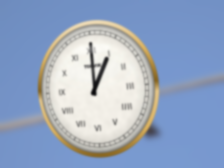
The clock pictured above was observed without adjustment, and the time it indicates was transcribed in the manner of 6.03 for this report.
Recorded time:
1.00
